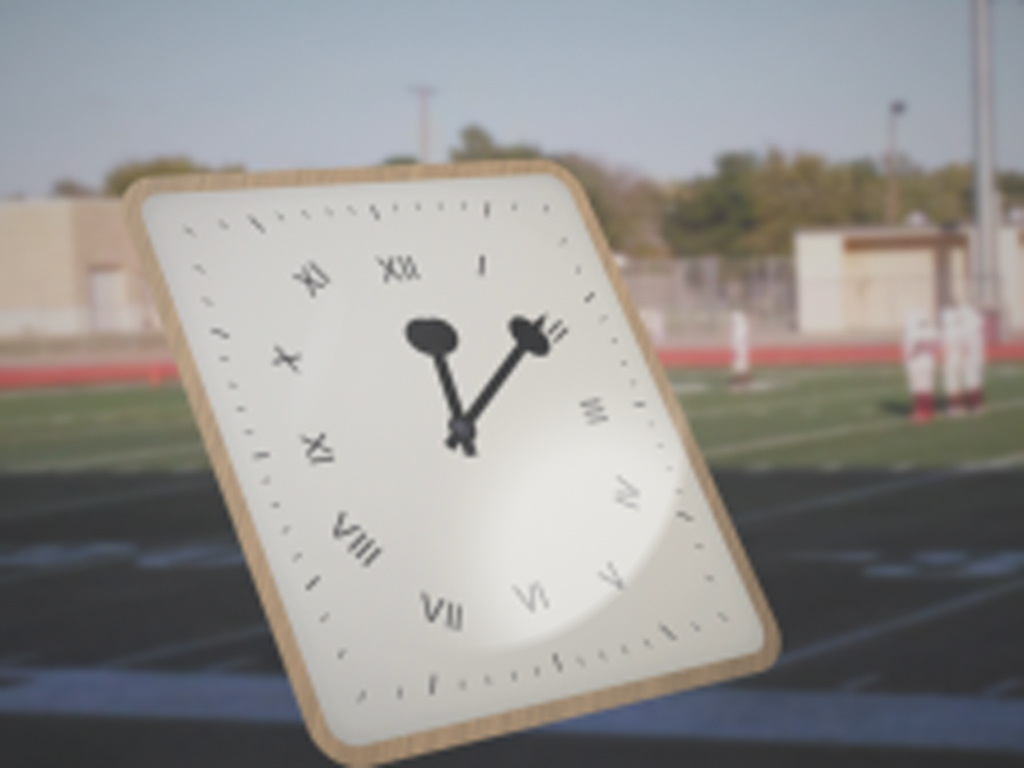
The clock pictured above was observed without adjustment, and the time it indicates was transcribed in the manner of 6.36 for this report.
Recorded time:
12.09
